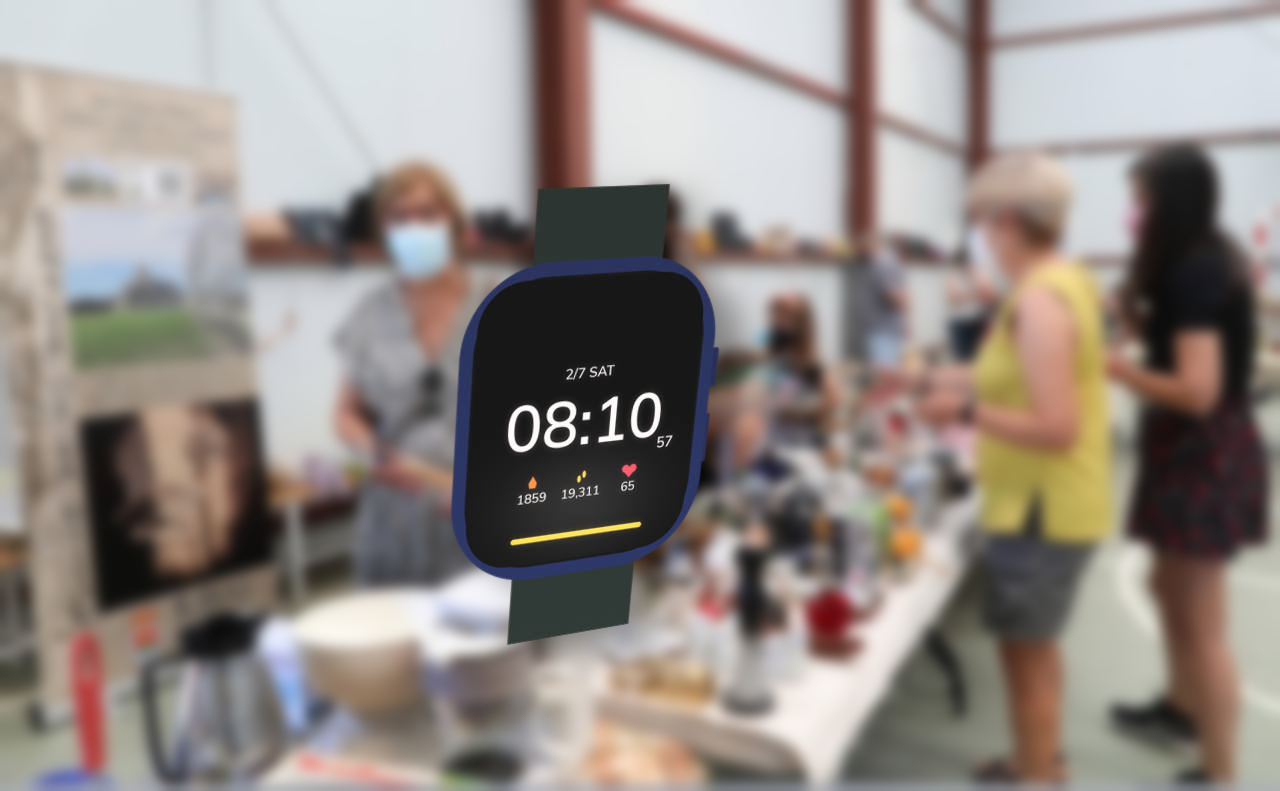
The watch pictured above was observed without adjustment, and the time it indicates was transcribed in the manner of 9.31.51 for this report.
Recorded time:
8.10.57
